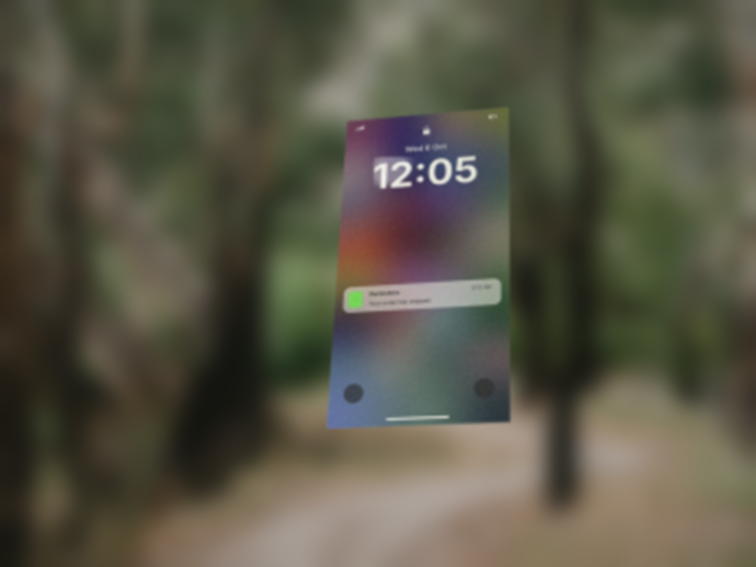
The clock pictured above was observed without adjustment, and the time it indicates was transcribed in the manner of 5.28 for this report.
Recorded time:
12.05
